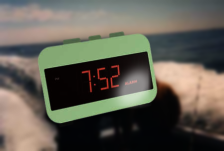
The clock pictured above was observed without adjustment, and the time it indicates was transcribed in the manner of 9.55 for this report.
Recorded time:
7.52
